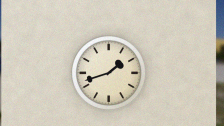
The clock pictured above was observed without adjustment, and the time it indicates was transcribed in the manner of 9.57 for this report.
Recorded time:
1.42
